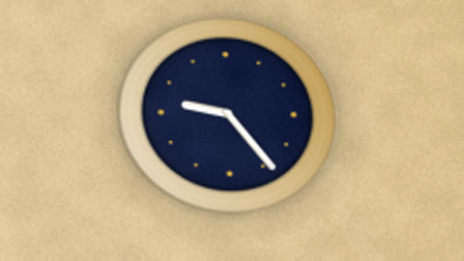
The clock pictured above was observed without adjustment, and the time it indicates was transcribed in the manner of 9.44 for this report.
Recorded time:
9.24
